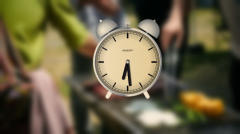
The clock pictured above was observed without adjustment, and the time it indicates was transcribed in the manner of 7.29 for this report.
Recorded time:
6.29
